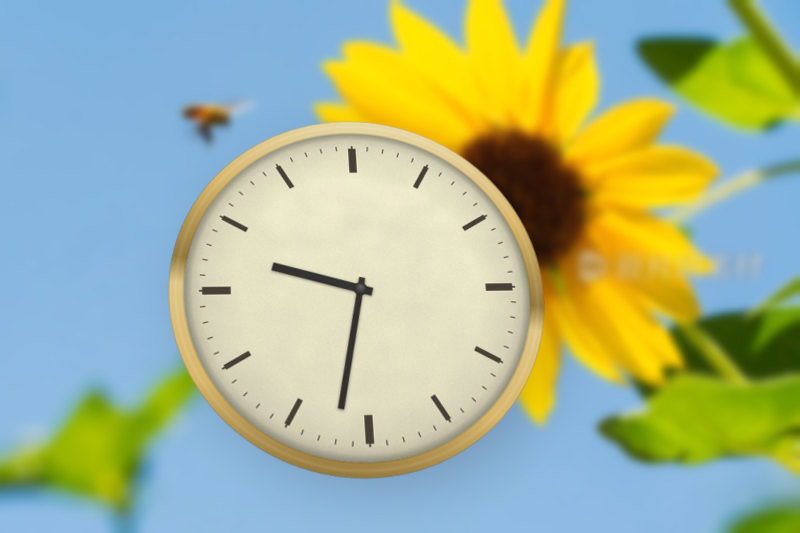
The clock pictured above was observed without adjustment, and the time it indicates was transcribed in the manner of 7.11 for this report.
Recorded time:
9.32
